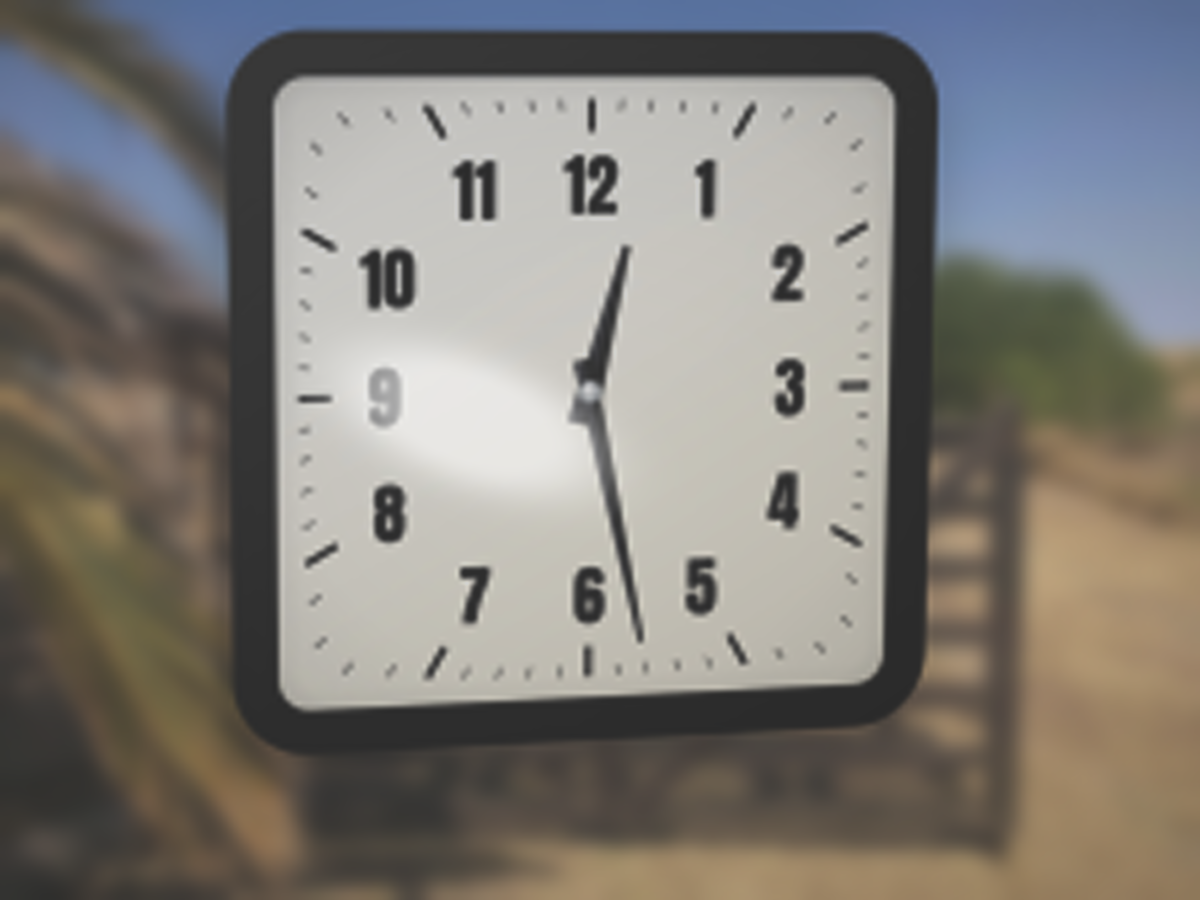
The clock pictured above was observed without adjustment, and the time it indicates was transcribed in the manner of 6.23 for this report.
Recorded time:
12.28
